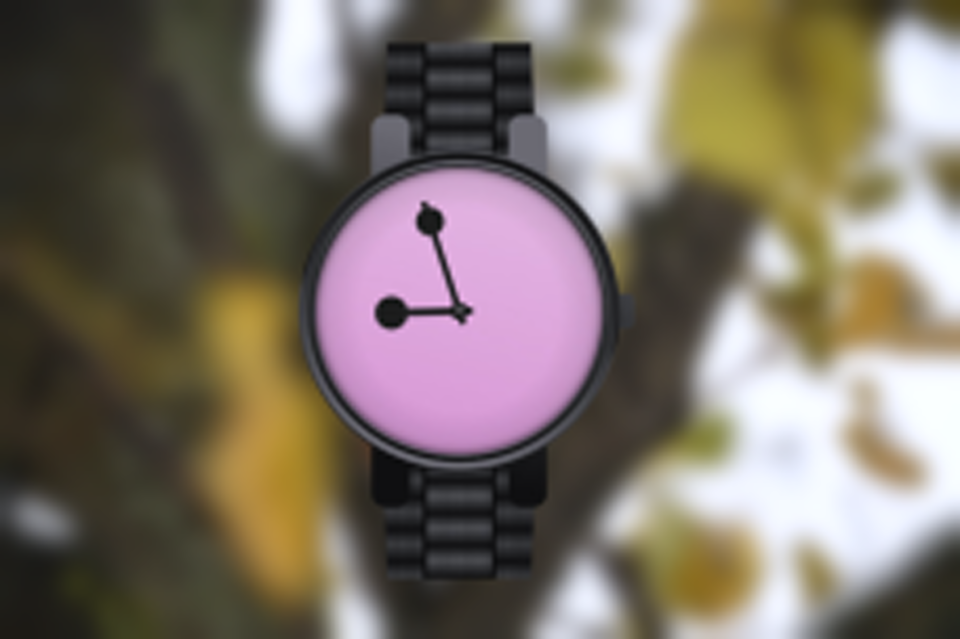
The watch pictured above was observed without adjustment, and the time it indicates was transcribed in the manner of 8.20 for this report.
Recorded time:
8.57
